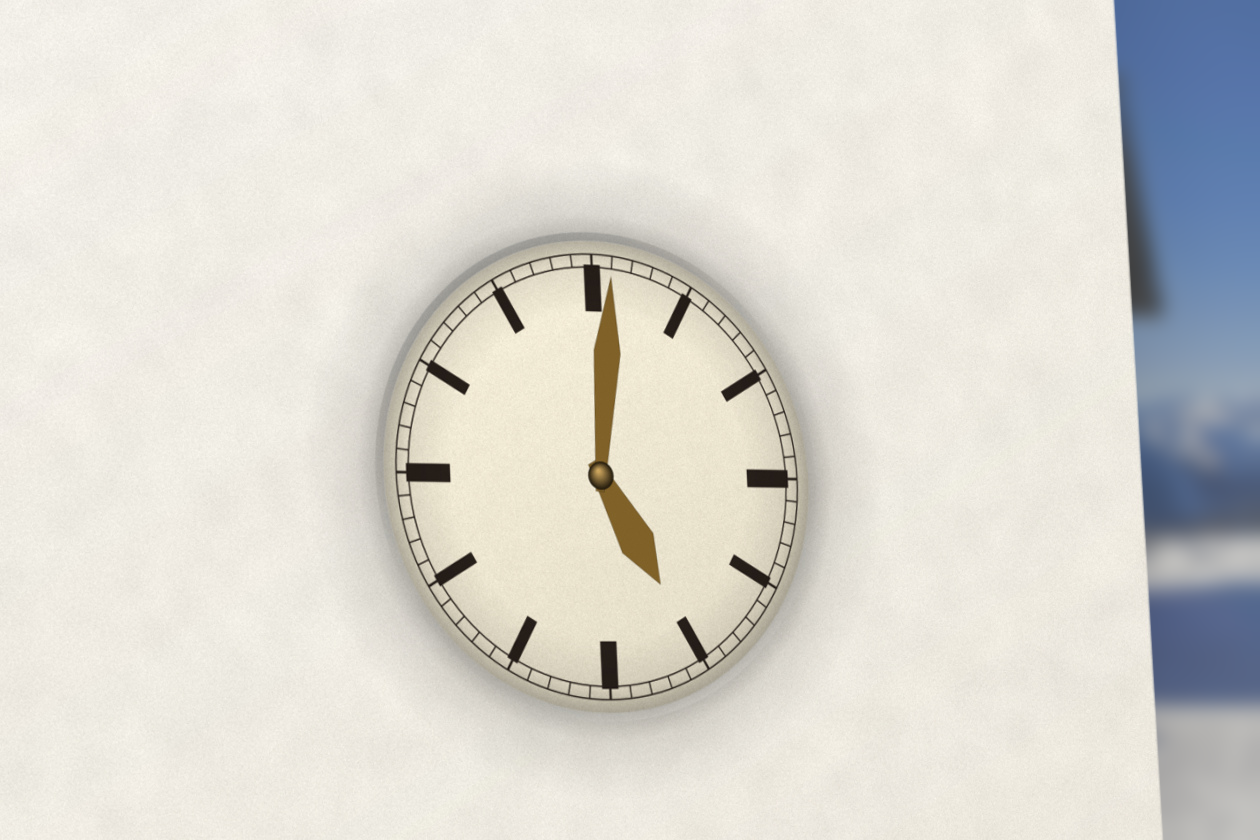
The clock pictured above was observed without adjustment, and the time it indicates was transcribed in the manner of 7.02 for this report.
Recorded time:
5.01
